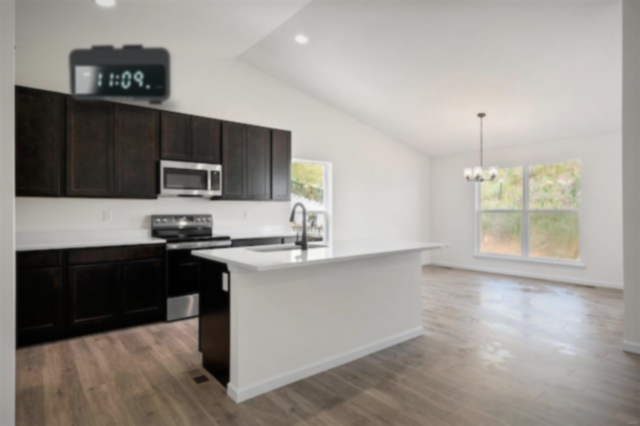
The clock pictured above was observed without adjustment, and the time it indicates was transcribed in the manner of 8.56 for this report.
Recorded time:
11.09
